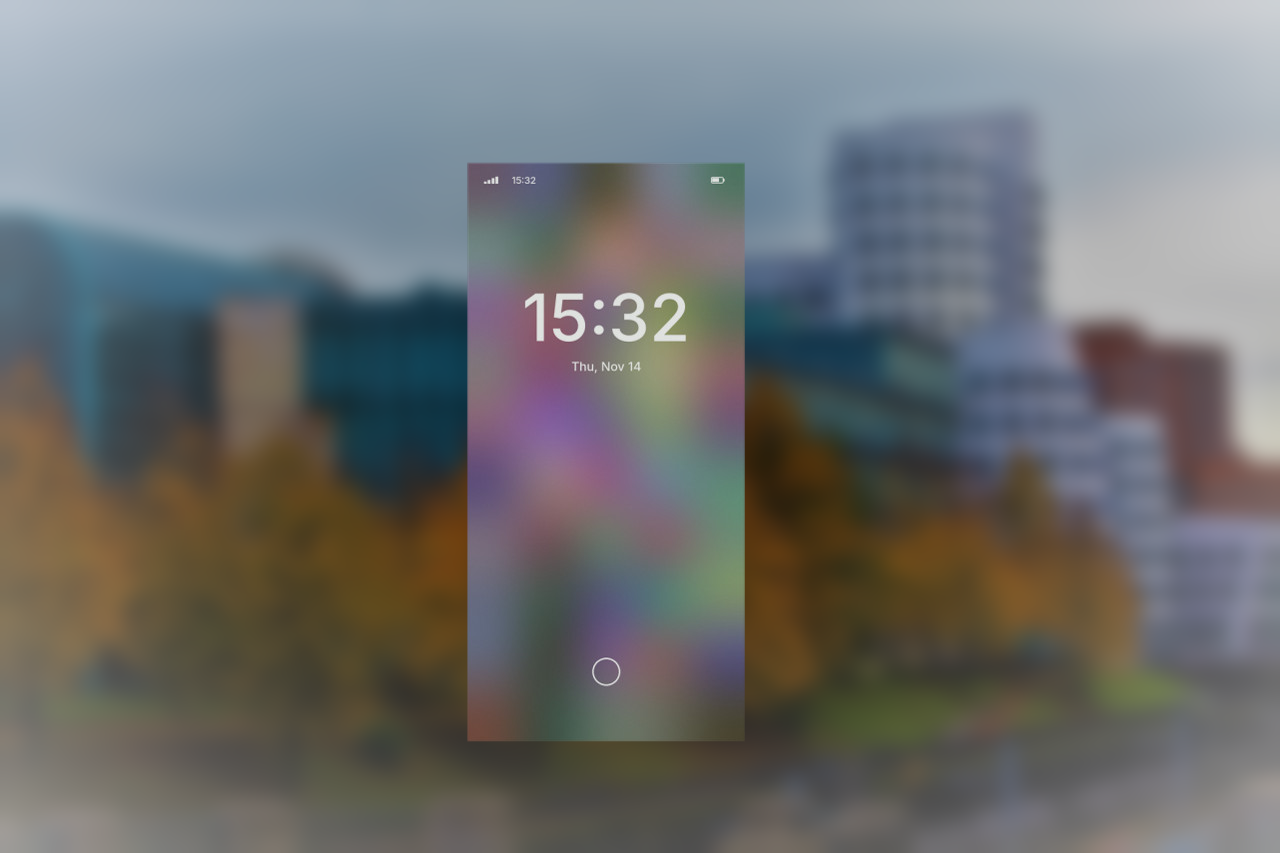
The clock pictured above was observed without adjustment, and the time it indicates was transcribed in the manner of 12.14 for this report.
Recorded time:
15.32
